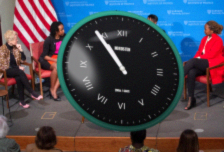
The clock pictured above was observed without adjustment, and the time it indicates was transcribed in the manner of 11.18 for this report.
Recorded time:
10.54
